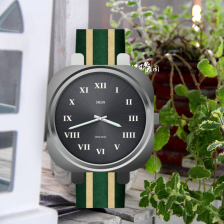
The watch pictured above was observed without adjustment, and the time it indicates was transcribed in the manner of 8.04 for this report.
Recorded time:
3.42
